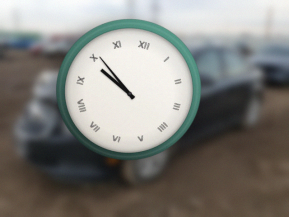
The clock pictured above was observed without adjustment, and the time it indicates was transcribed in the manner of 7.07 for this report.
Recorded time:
9.51
